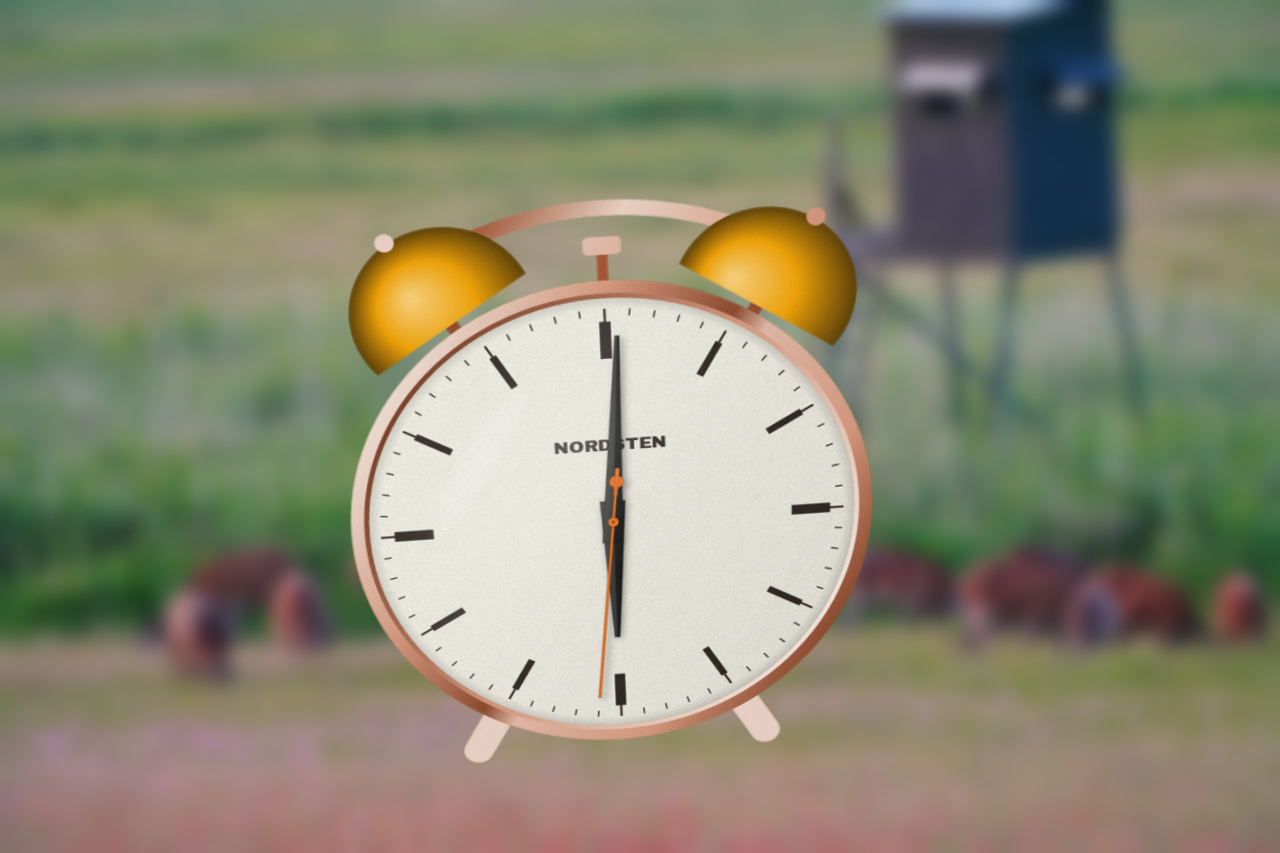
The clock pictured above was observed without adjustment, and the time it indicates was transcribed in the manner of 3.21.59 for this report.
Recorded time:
6.00.31
